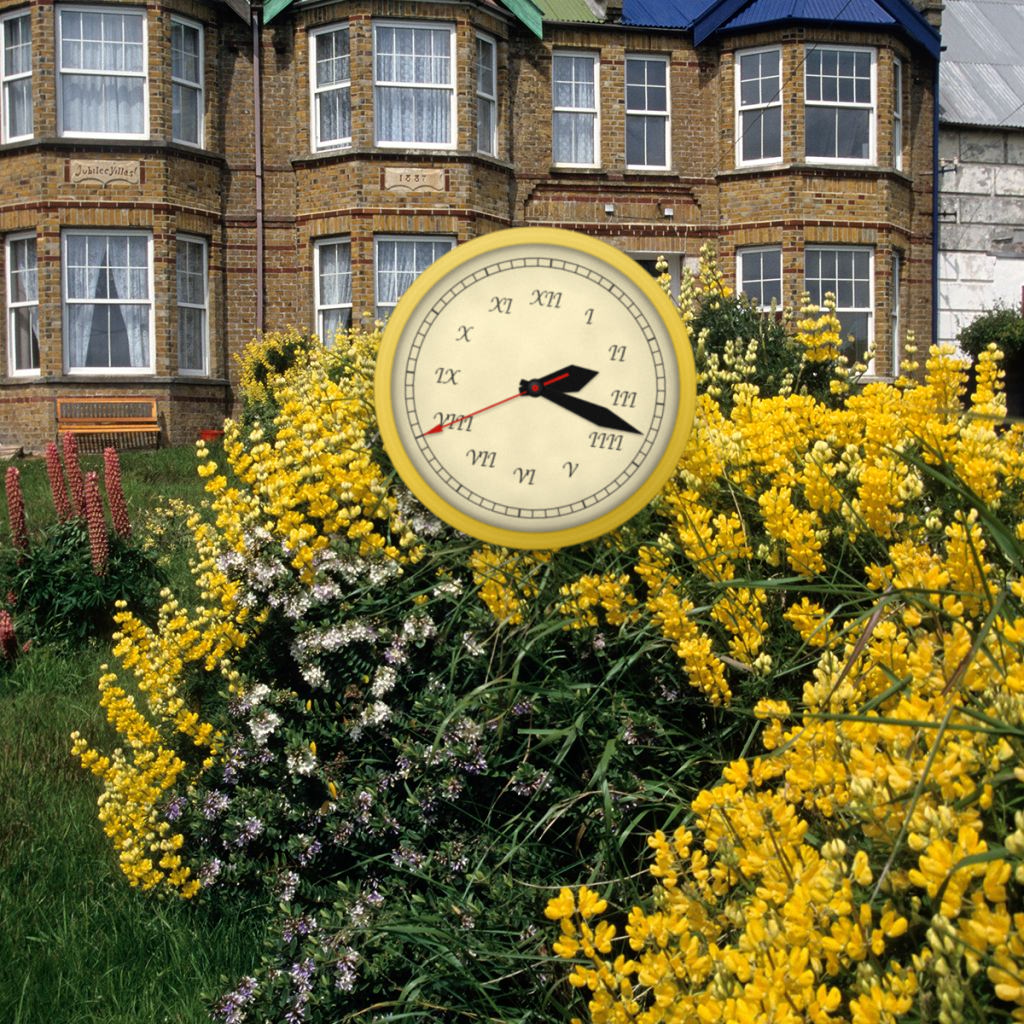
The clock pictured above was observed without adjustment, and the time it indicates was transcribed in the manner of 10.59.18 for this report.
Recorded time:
2.17.40
